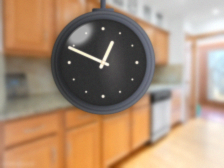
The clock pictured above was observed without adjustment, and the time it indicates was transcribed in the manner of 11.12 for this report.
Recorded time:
12.49
